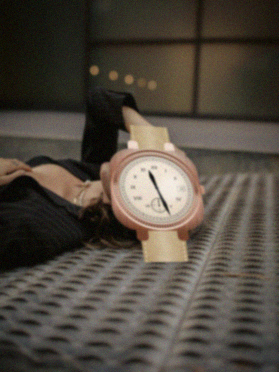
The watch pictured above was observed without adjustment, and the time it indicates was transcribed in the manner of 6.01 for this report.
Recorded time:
11.27
